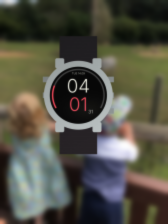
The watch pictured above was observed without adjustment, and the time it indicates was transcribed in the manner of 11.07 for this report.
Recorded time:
4.01
